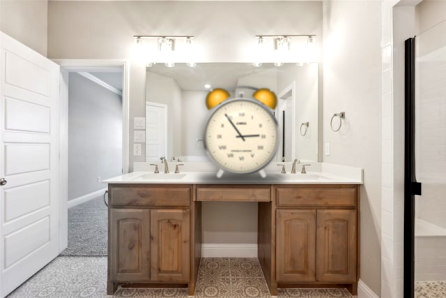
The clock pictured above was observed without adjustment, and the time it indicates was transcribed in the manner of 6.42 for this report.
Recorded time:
2.54
